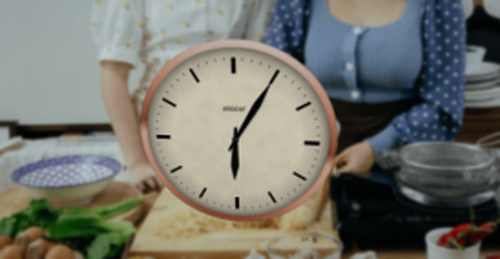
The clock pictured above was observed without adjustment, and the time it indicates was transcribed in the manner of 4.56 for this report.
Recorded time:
6.05
